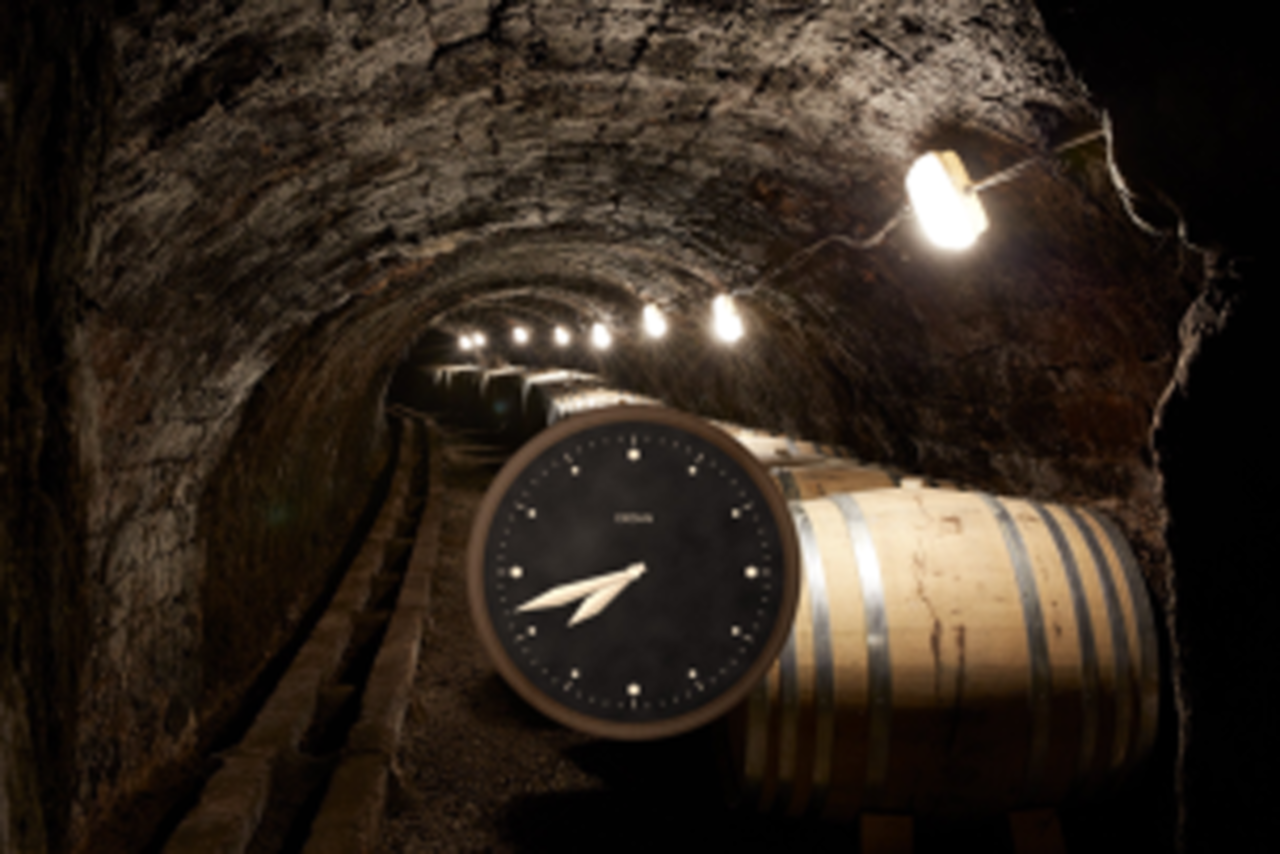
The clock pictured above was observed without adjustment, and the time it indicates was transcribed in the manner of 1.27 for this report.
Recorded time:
7.42
